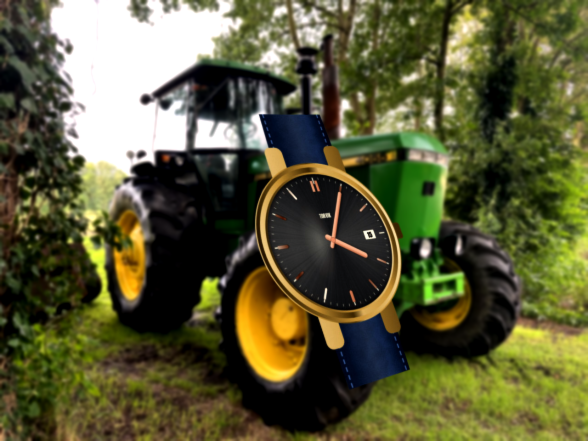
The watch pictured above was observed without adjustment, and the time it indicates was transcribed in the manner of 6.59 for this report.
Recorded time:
4.05
